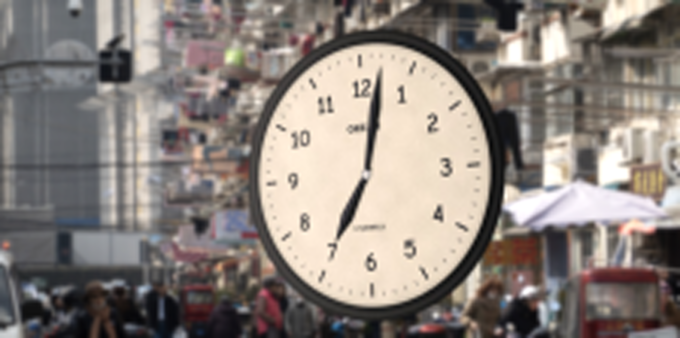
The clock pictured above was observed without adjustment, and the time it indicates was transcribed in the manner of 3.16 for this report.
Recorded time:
7.02
